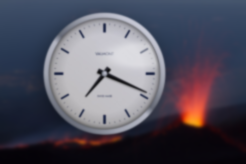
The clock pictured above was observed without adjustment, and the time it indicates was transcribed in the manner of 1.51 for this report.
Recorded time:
7.19
